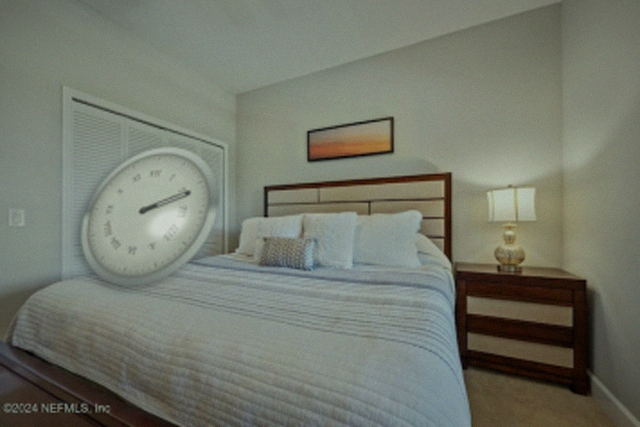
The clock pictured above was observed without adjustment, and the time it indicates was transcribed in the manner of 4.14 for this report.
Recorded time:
2.11
